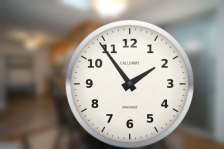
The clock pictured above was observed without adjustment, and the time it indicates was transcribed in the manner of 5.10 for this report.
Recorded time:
1.54
